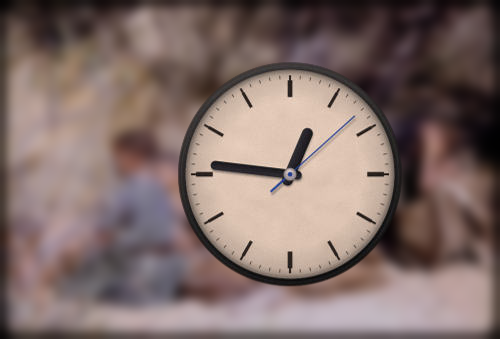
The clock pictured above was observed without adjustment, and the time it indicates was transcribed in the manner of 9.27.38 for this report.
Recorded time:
12.46.08
